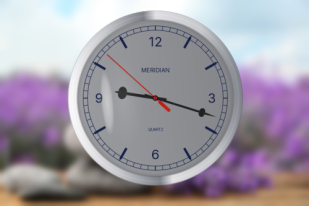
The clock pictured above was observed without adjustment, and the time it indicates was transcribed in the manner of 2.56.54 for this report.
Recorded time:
9.17.52
